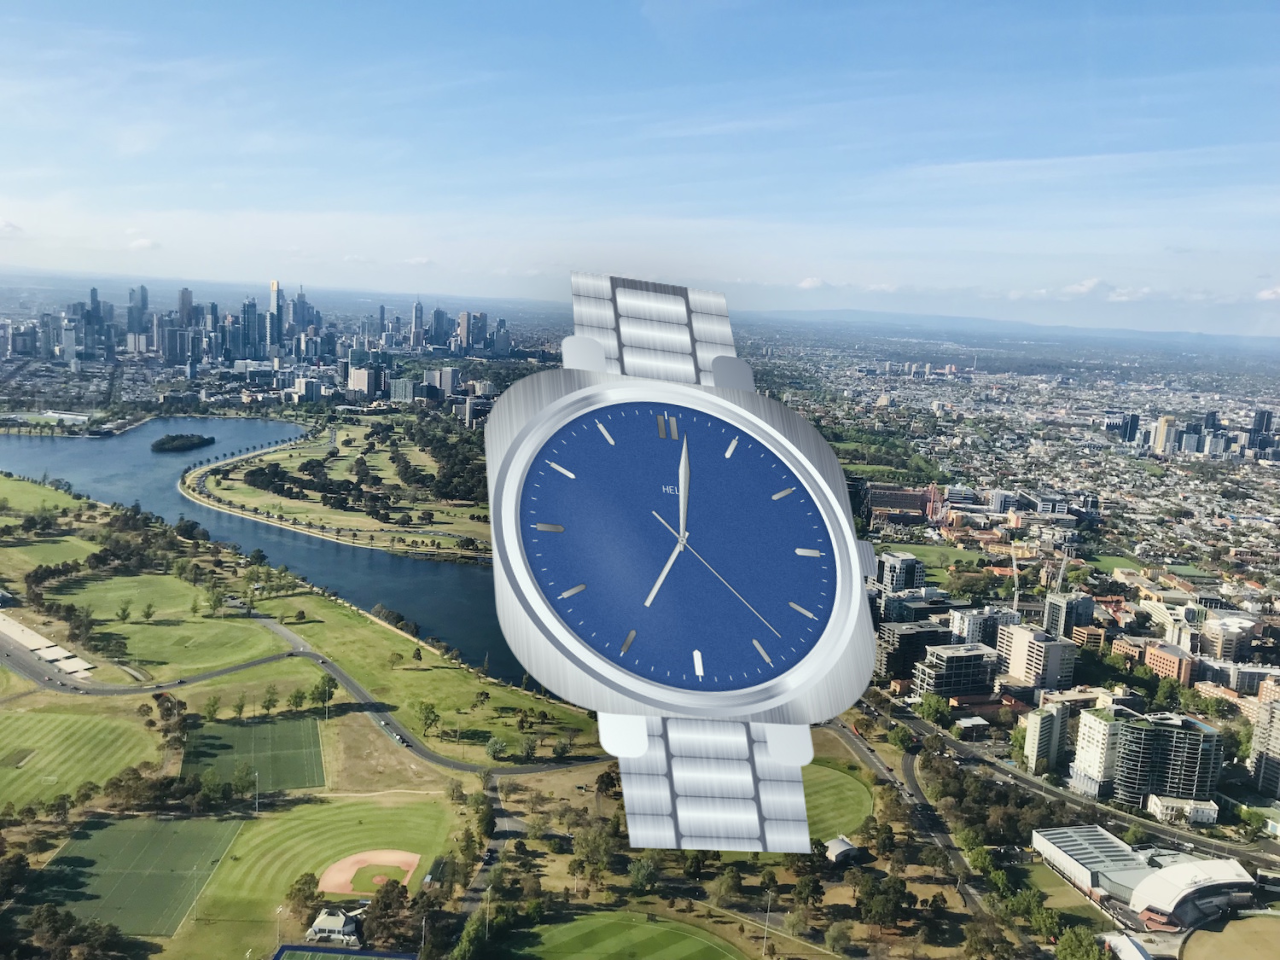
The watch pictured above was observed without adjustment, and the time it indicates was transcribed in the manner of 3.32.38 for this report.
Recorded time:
7.01.23
